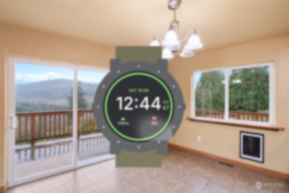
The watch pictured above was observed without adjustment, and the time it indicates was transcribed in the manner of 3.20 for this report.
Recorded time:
12.44
